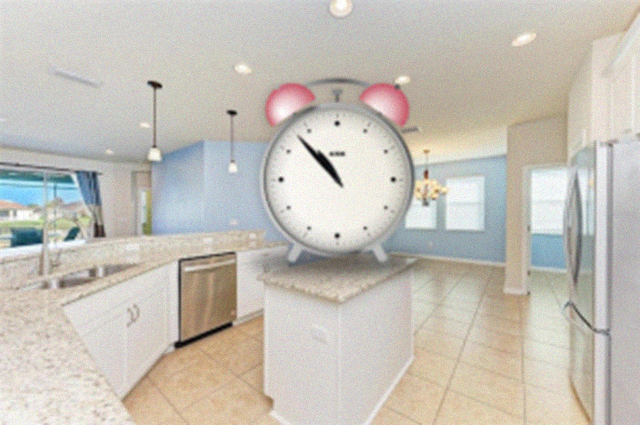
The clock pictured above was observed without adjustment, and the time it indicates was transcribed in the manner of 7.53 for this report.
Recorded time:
10.53
